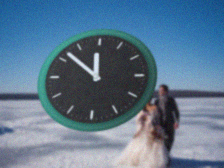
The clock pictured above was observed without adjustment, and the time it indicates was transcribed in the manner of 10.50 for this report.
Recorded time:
11.52
